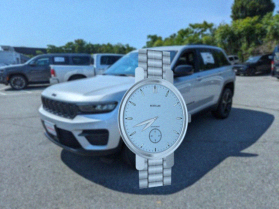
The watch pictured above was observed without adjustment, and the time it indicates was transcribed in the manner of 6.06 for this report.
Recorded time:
7.42
